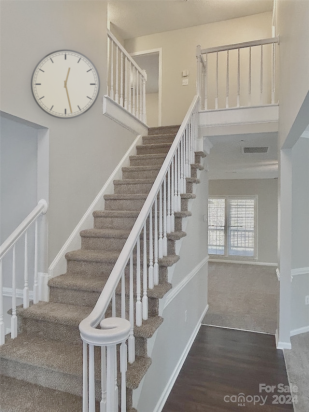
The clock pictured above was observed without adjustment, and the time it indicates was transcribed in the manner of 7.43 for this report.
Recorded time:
12.28
